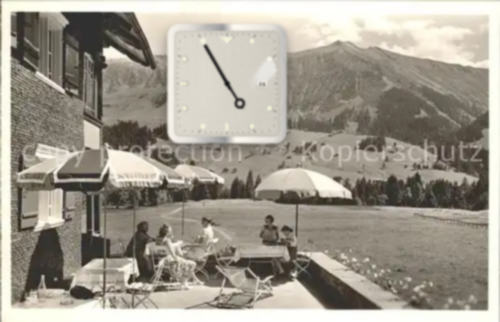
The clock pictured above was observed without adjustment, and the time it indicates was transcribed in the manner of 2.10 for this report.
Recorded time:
4.55
